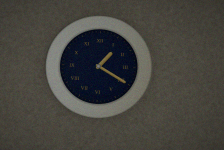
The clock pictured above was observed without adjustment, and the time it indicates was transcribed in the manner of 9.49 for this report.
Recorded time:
1.20
